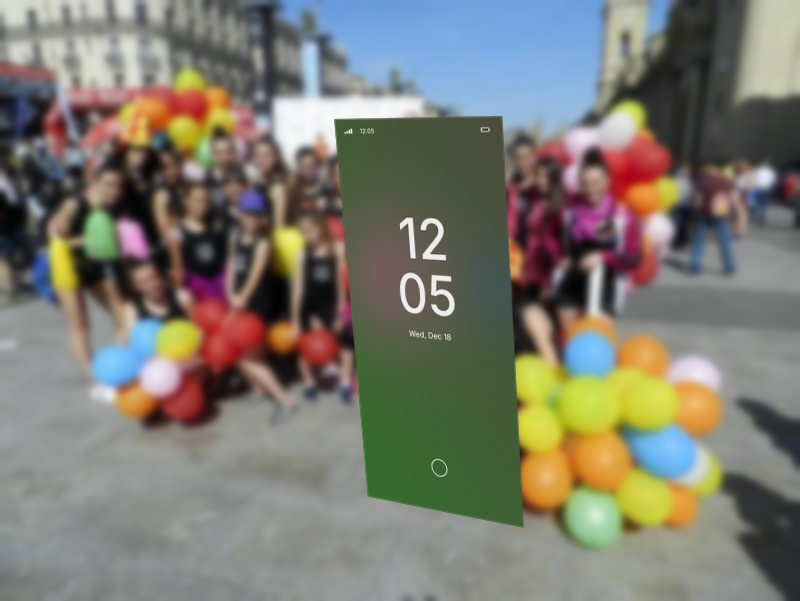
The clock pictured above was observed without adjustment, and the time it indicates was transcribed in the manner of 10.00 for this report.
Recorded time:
12.05
